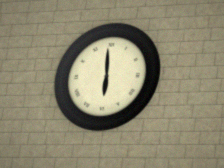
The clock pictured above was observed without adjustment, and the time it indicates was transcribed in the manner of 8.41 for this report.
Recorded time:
5.59
